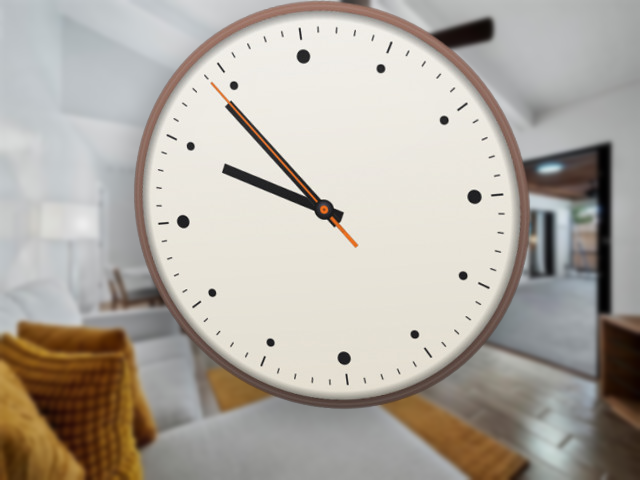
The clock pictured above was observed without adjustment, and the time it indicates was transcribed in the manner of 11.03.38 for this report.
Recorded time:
9.53.54
